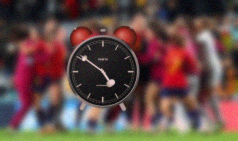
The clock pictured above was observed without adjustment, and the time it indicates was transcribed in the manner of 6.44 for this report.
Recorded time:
4.51
